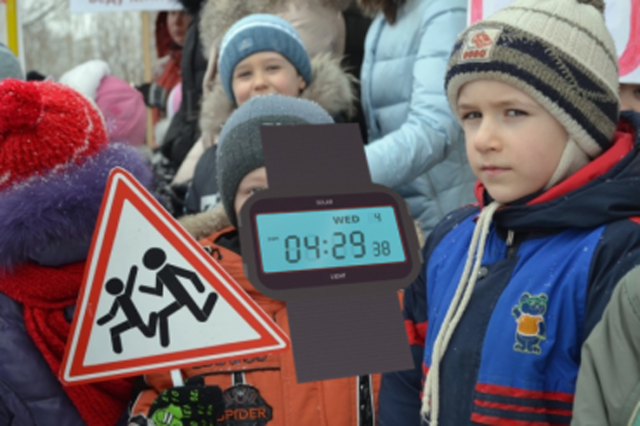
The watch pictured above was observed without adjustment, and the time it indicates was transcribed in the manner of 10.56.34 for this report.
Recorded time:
4.29.38
